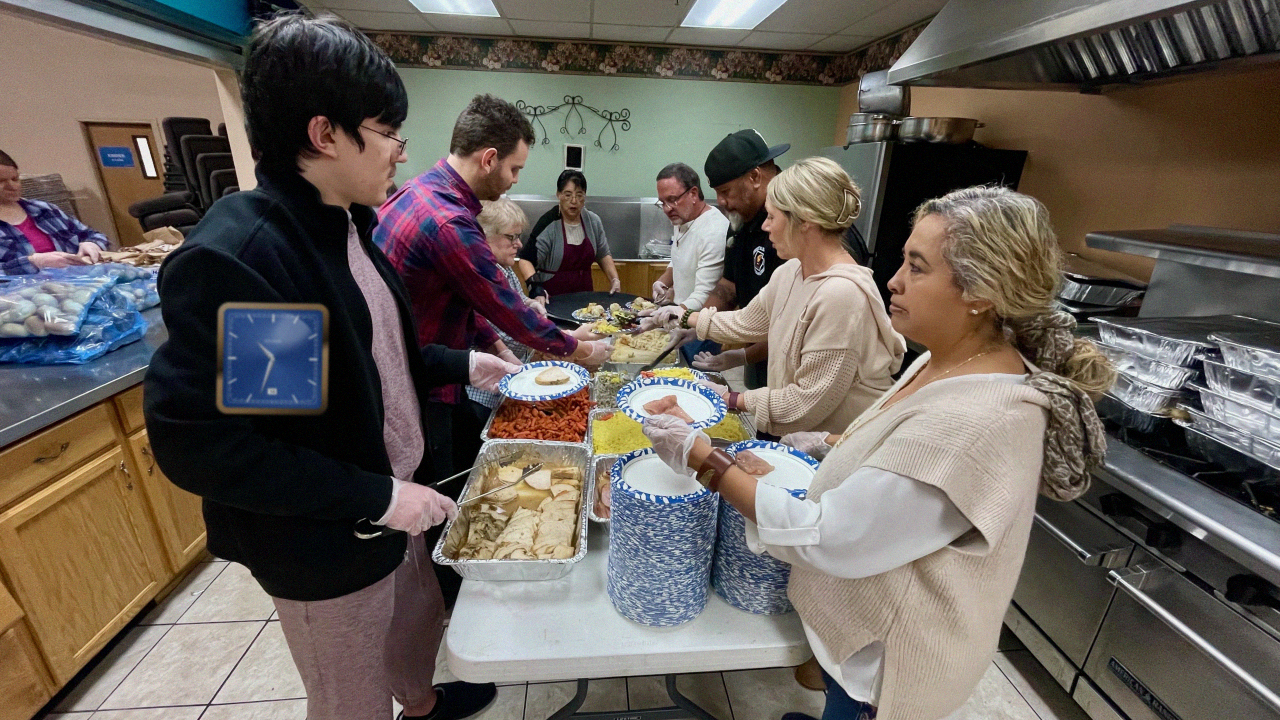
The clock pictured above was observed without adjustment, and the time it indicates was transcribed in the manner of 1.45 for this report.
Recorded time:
10.33
